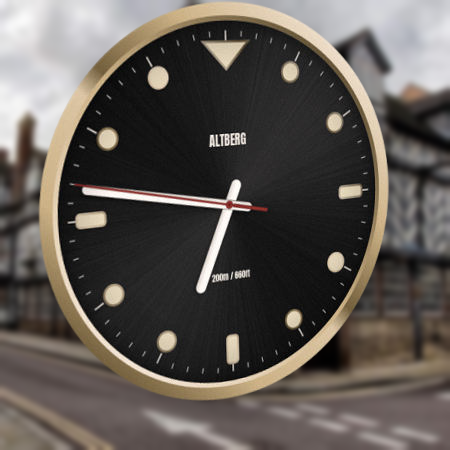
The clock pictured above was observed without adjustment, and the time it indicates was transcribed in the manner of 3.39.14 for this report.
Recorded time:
6.46.47
